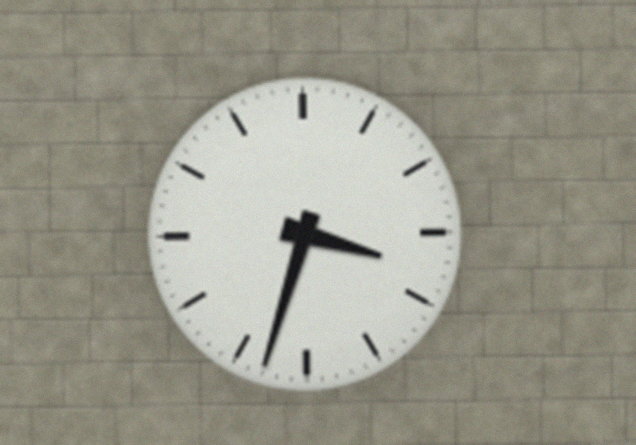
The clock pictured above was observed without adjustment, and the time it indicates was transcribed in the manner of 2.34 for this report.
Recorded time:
3.33
